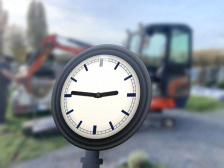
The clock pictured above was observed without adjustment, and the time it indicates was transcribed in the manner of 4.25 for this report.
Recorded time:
2.46
